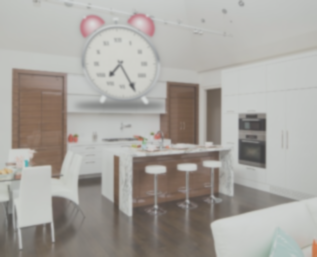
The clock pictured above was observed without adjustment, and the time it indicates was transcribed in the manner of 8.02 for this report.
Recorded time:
7.26
